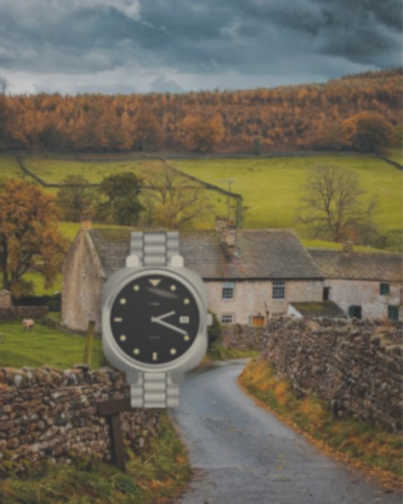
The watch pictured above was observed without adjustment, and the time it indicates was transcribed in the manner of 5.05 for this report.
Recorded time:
2.19
